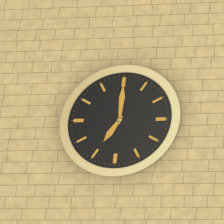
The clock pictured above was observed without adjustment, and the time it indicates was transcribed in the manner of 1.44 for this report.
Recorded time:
7.00
